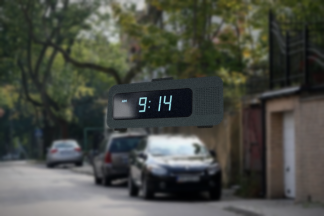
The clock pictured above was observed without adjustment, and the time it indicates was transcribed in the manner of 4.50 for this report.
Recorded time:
9.14
